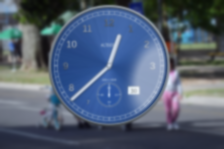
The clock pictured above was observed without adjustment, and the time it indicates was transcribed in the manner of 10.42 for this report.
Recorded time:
12.38
